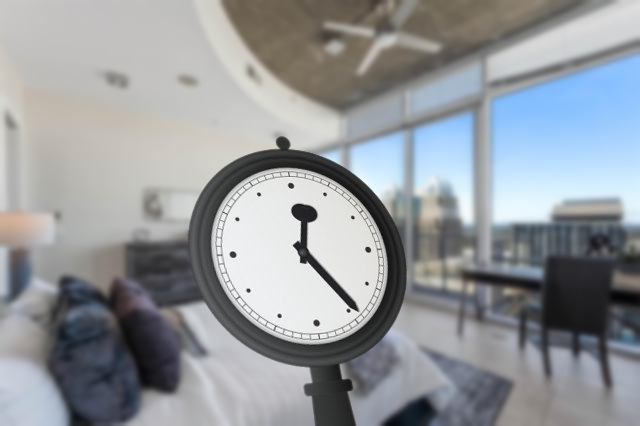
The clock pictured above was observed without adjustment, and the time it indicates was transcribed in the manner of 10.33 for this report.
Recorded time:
12.24
